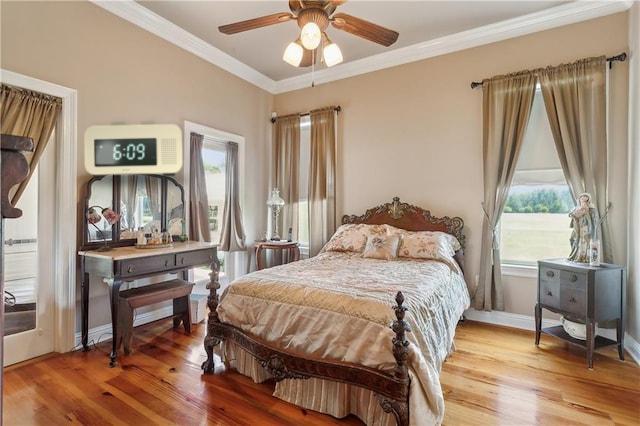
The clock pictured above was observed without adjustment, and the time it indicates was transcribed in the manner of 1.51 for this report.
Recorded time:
6.09
